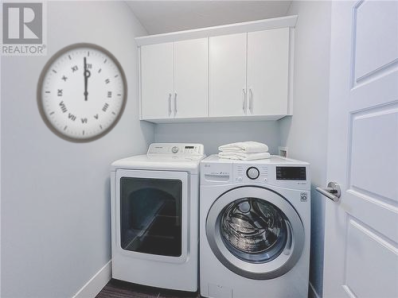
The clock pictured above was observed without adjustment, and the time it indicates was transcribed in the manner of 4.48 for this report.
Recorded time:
11.59
